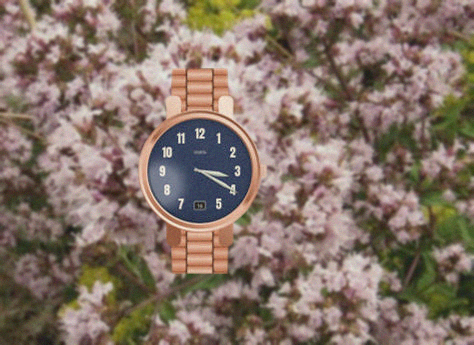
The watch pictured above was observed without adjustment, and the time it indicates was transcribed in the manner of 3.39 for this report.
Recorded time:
3.20
